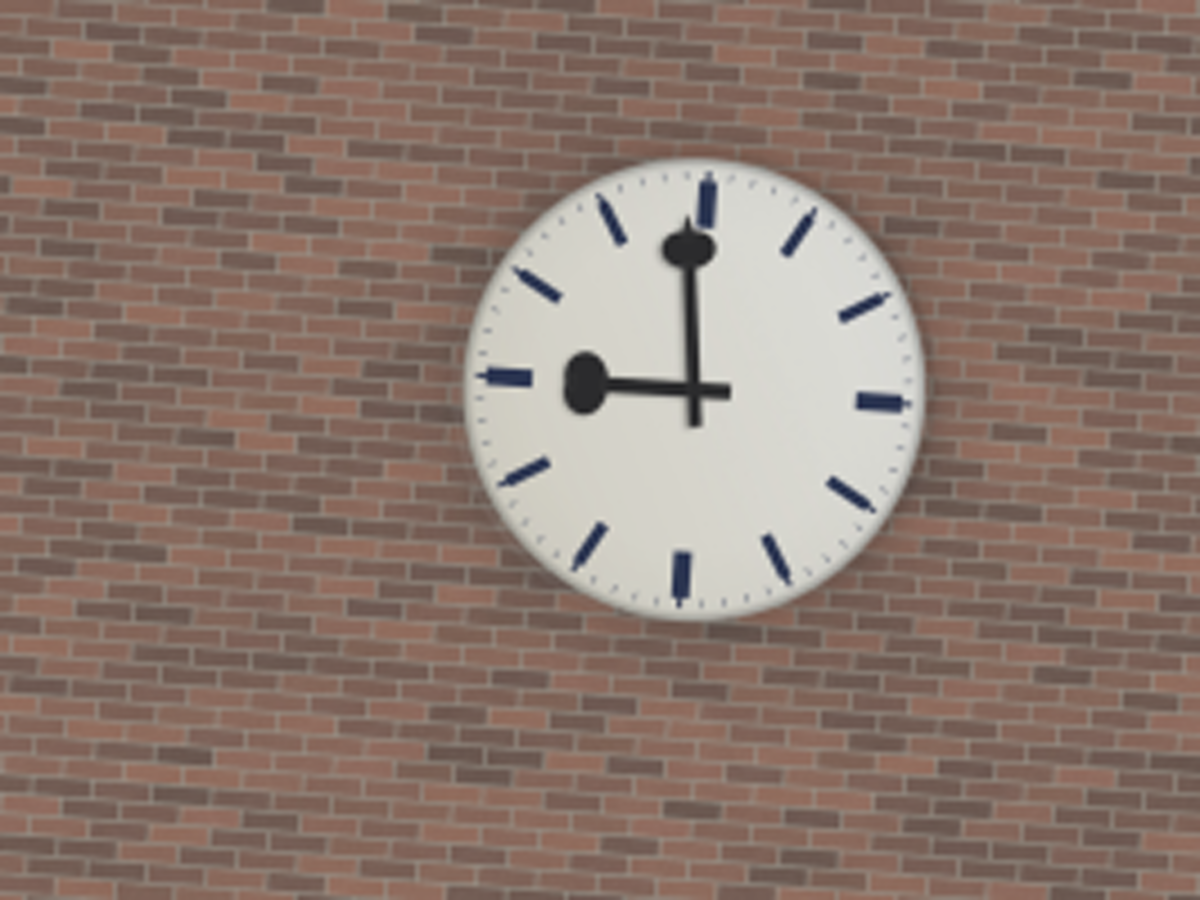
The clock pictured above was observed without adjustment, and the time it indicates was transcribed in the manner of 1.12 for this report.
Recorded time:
8.59
